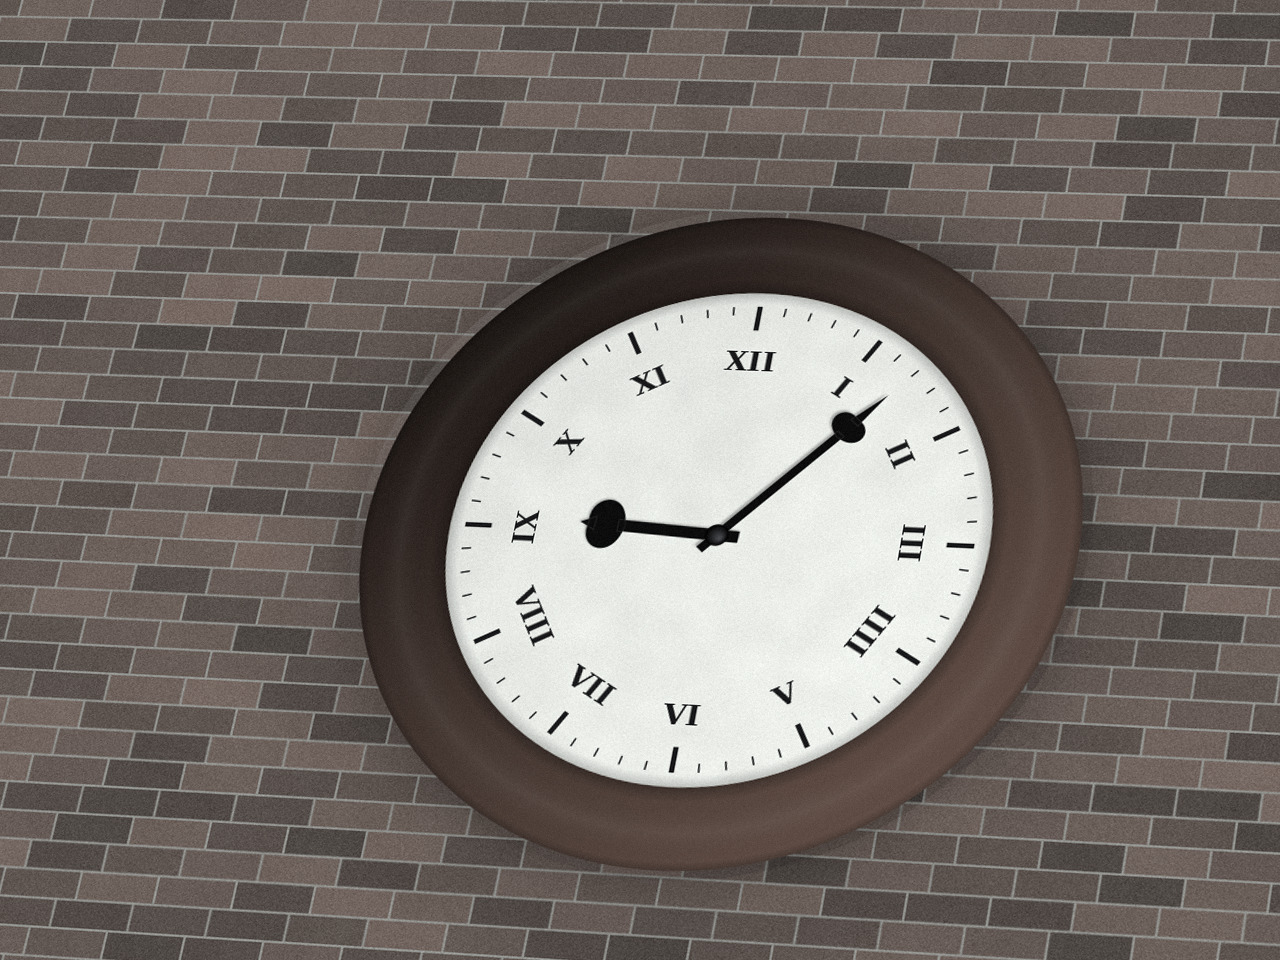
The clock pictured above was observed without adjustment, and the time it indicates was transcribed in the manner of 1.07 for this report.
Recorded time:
9.07
